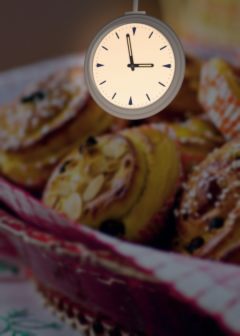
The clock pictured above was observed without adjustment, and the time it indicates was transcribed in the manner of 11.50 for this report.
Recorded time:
2.58
